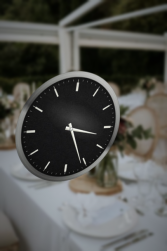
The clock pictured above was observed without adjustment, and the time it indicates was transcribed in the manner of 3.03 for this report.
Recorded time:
3.26
